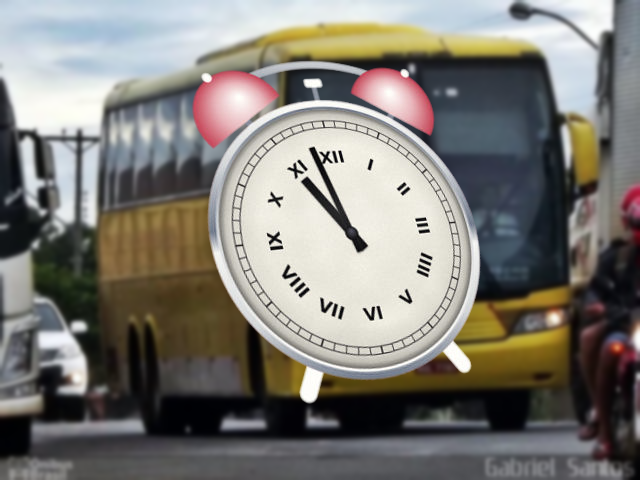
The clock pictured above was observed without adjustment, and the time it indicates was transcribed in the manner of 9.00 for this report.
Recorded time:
10.58
